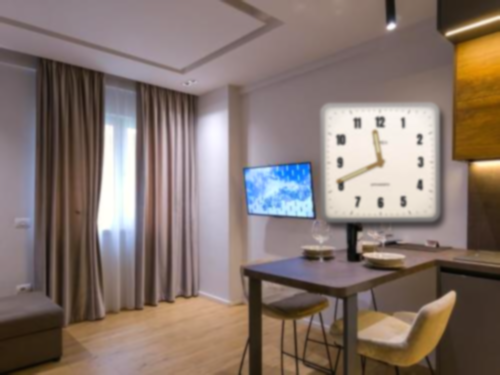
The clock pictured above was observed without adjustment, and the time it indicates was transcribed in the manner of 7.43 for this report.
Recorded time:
11.41
